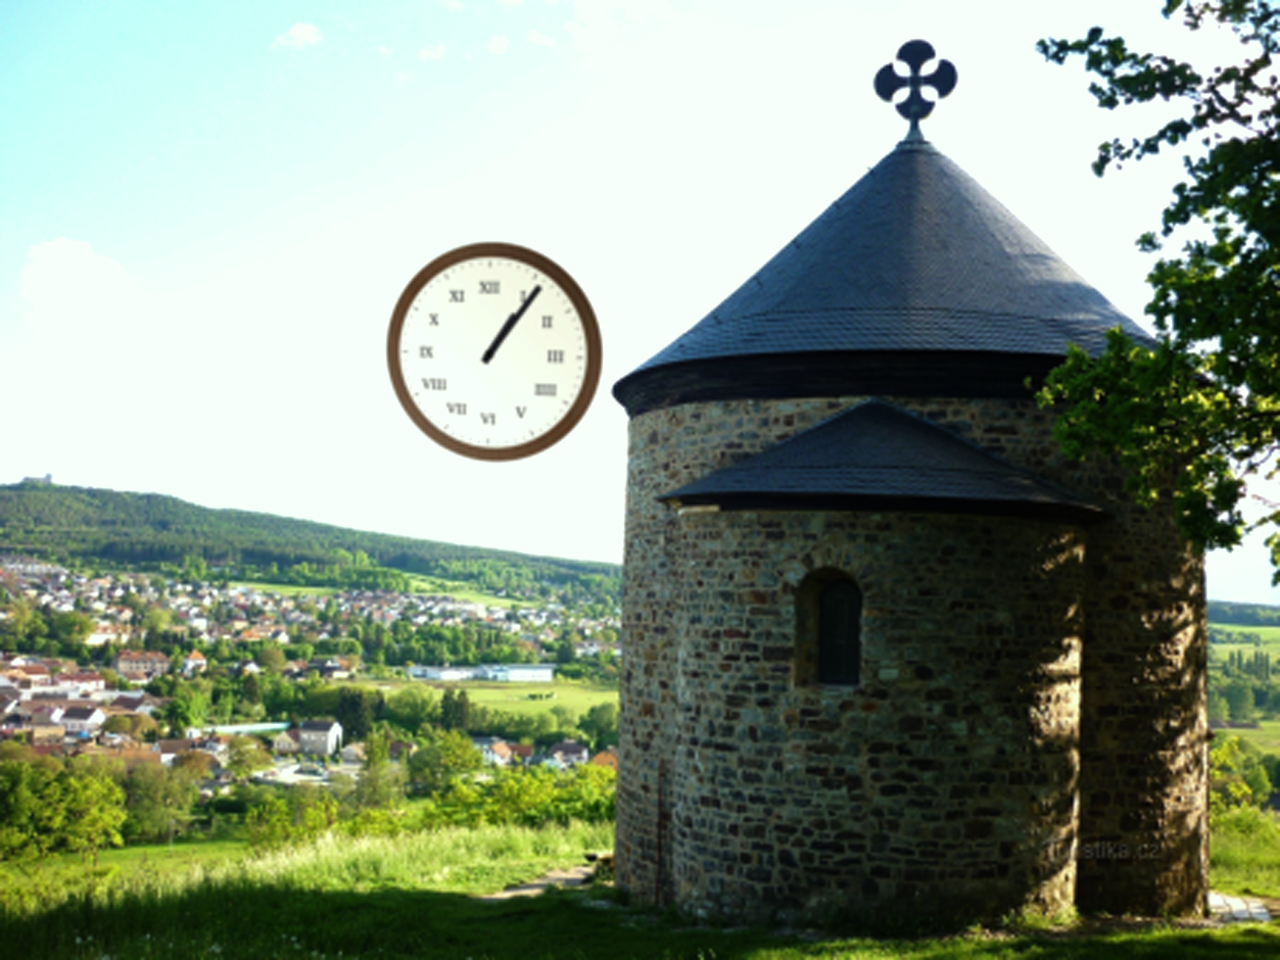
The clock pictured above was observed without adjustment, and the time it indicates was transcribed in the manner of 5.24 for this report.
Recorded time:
1.06
